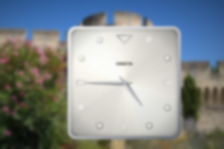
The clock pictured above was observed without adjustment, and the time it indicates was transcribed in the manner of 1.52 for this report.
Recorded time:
4.45
